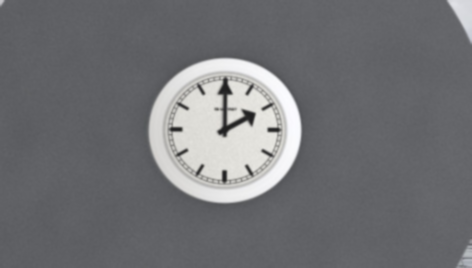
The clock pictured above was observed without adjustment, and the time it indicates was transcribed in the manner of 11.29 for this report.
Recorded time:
2.00
